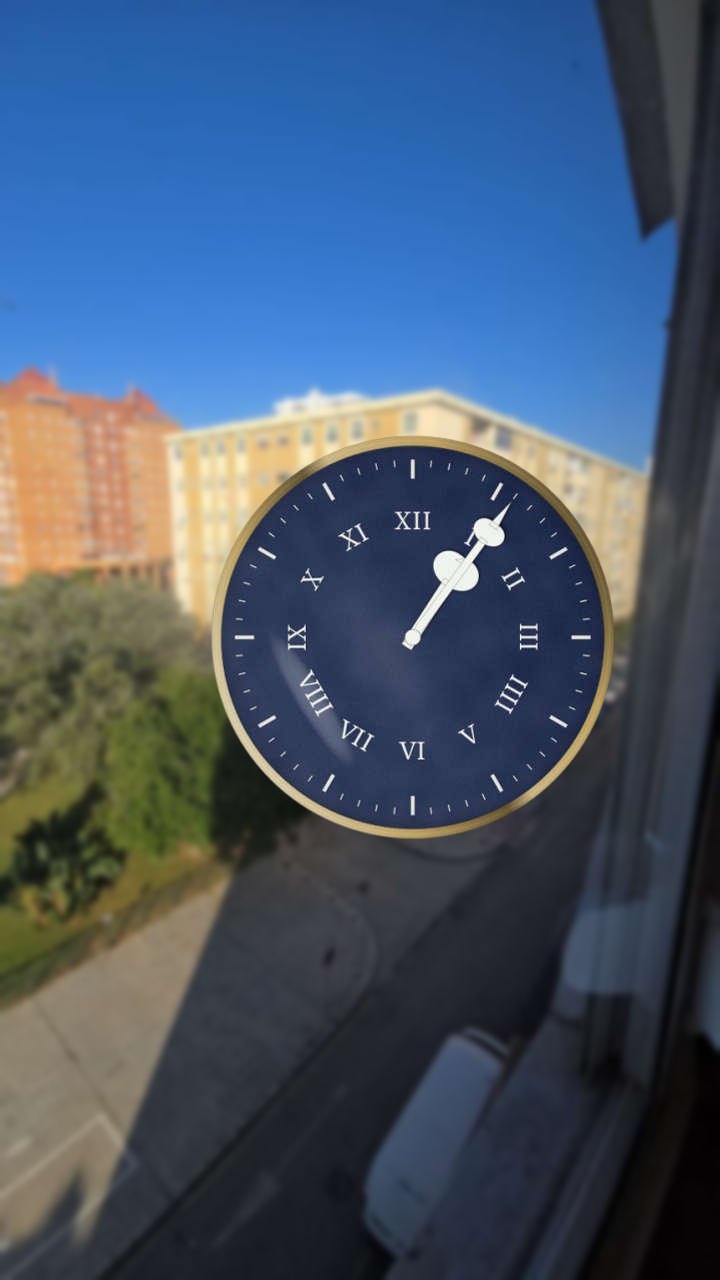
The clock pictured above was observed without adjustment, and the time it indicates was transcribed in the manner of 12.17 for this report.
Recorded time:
1.06
